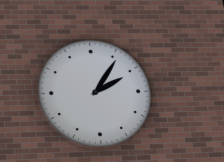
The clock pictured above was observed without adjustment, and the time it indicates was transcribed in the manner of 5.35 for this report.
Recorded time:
2.06
